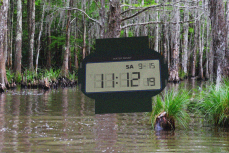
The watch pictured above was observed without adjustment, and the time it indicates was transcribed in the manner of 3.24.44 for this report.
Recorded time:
11.12.19
